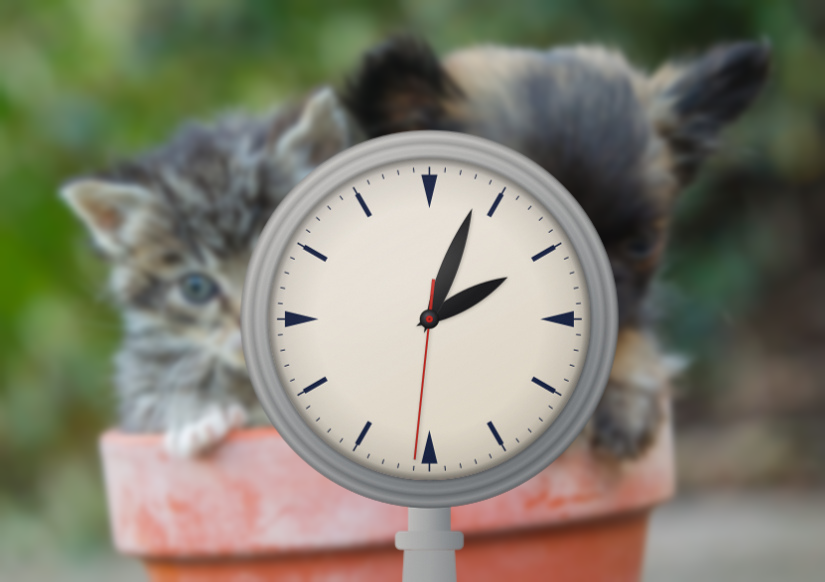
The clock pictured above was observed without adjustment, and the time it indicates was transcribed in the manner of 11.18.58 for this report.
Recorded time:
2.03.31
